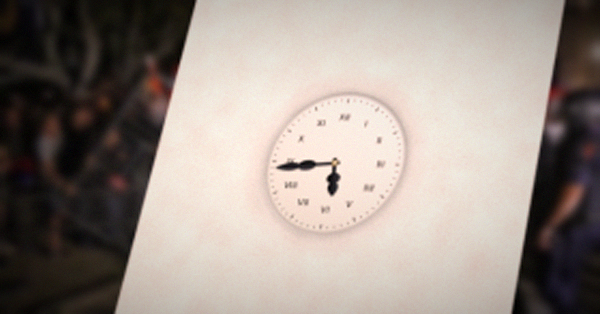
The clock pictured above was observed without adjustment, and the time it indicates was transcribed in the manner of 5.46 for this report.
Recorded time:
5.44
